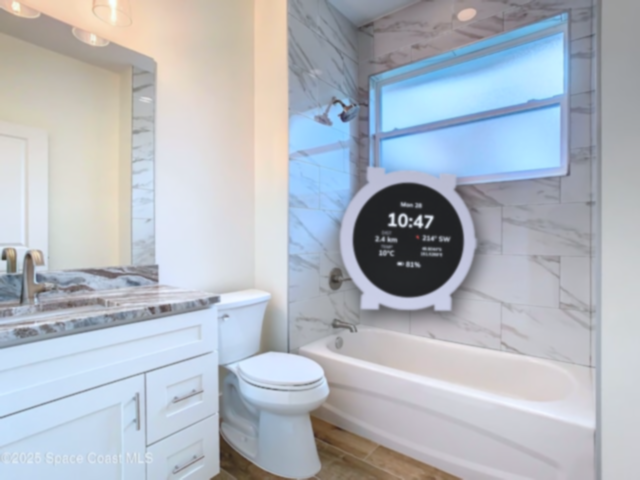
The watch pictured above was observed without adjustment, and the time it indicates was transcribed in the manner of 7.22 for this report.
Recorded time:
10.47
